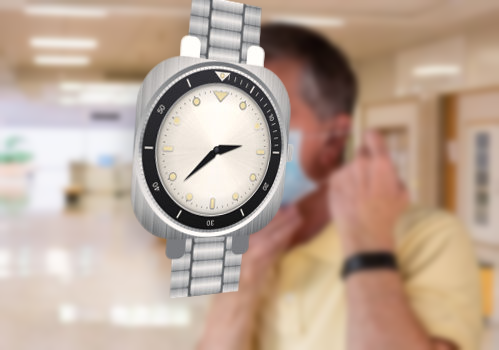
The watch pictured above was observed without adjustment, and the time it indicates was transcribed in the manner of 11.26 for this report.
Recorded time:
2.38
